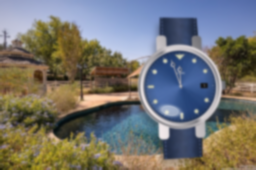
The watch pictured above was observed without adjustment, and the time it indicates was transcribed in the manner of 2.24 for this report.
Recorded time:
11.57
